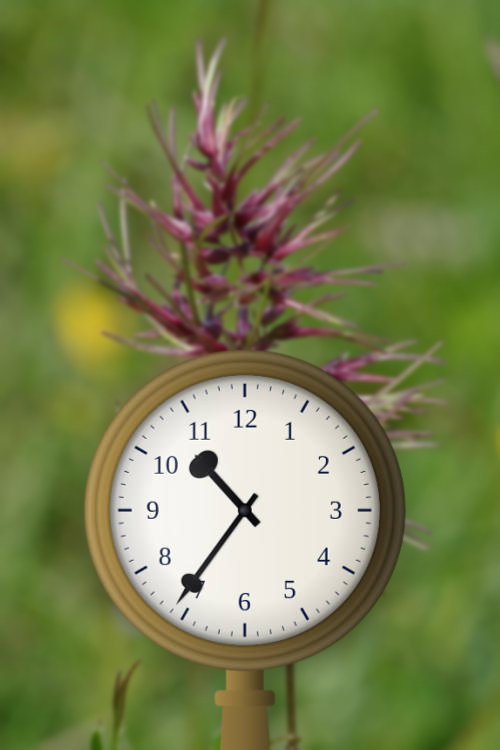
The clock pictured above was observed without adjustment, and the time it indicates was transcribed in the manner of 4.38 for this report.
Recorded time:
10.36
